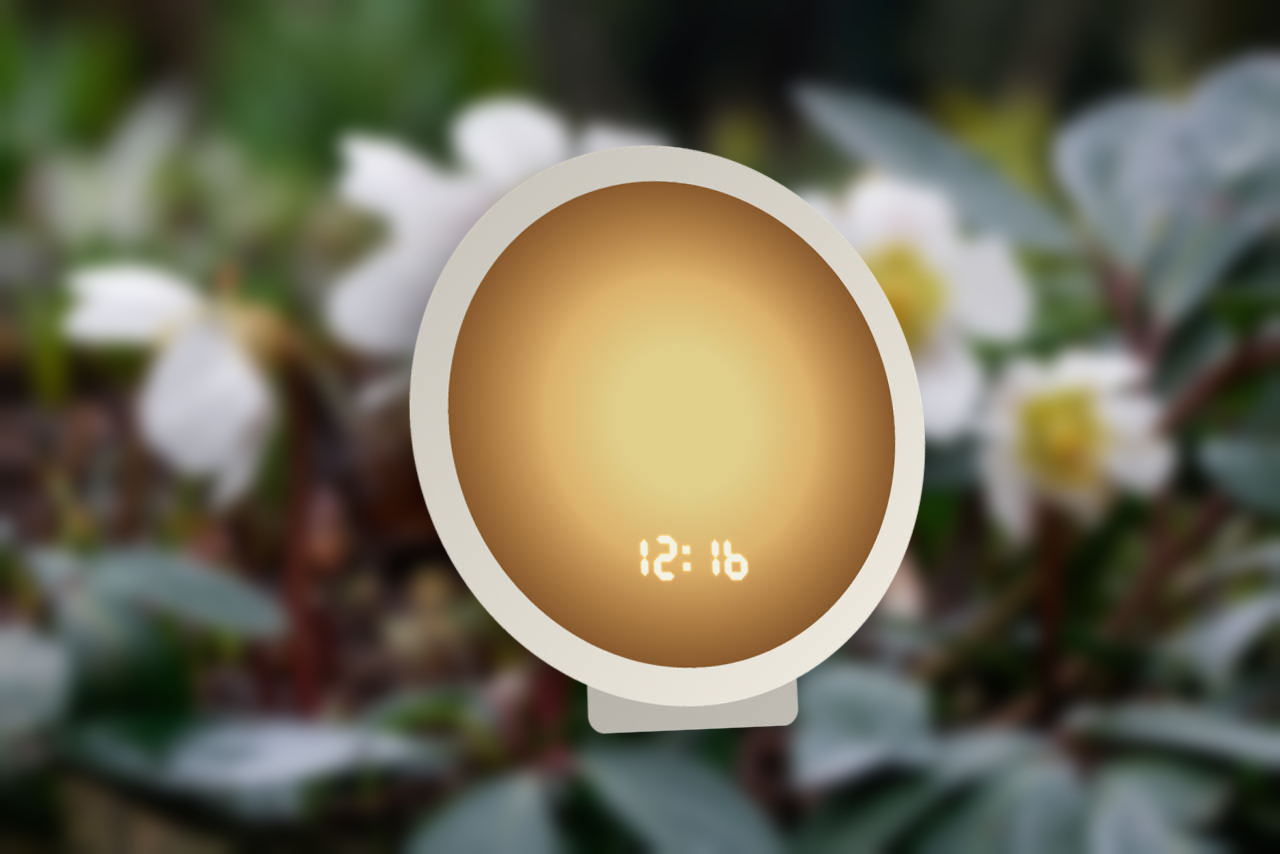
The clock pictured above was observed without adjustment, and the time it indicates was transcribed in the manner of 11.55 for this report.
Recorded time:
12.16
